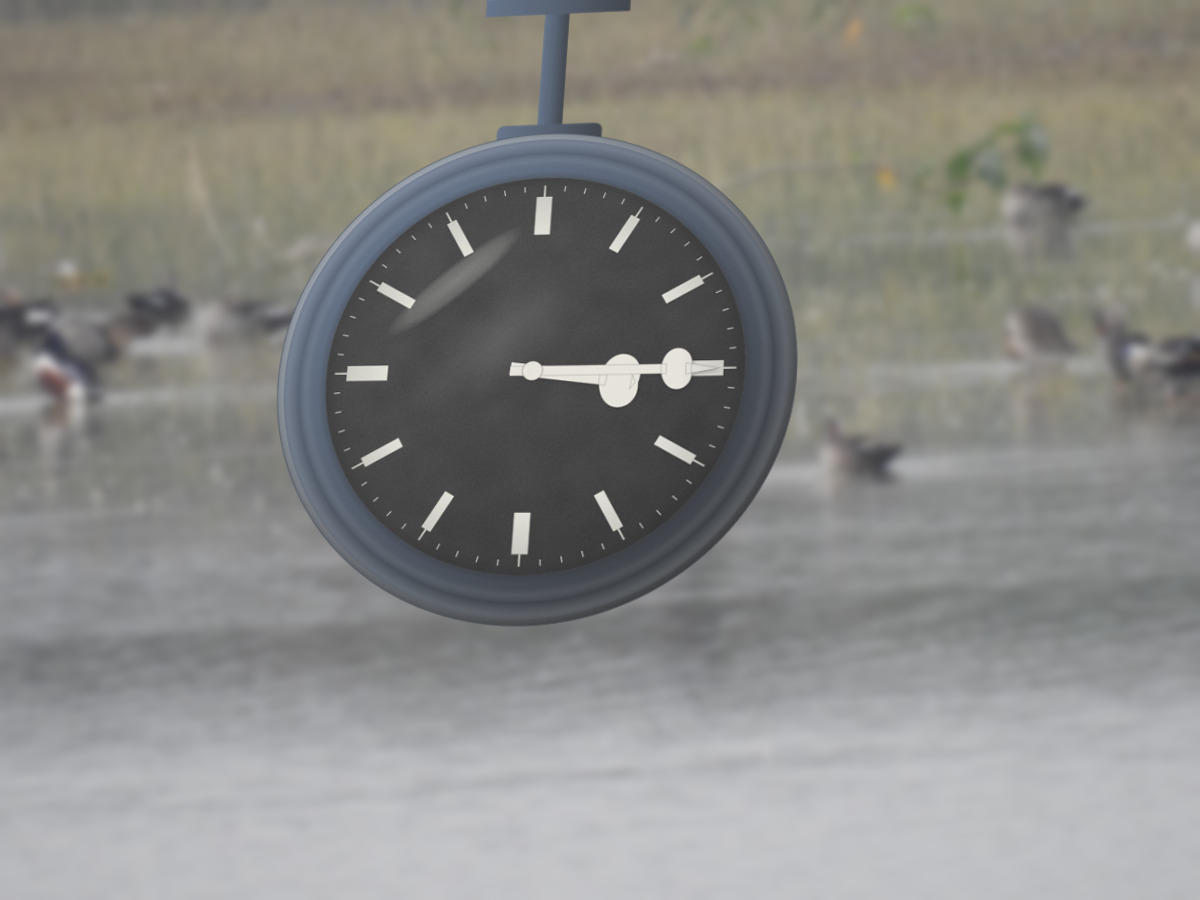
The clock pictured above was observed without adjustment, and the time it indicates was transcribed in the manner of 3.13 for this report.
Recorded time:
3.15
